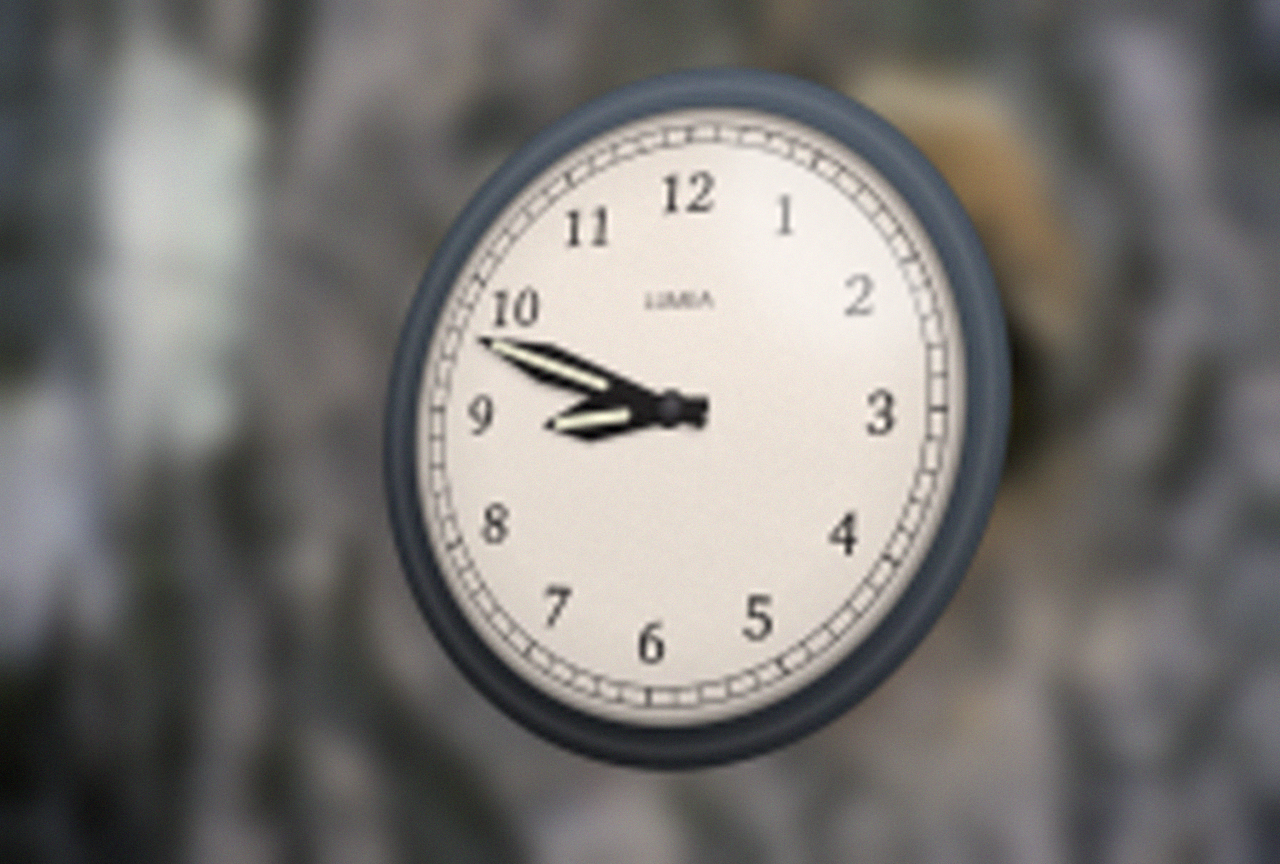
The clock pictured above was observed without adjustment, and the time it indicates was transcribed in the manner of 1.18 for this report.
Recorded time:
8.48
